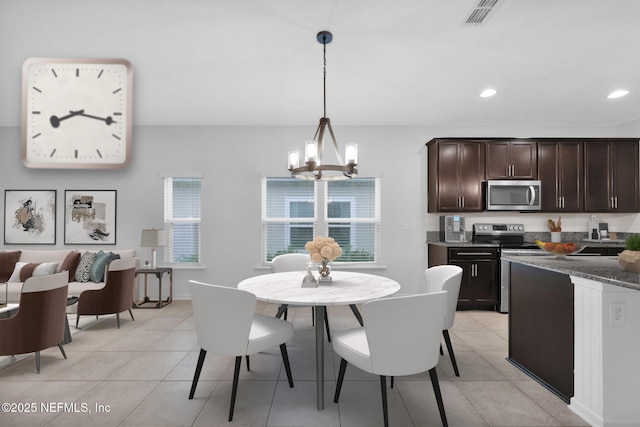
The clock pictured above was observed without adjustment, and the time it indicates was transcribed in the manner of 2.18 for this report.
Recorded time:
8.17
